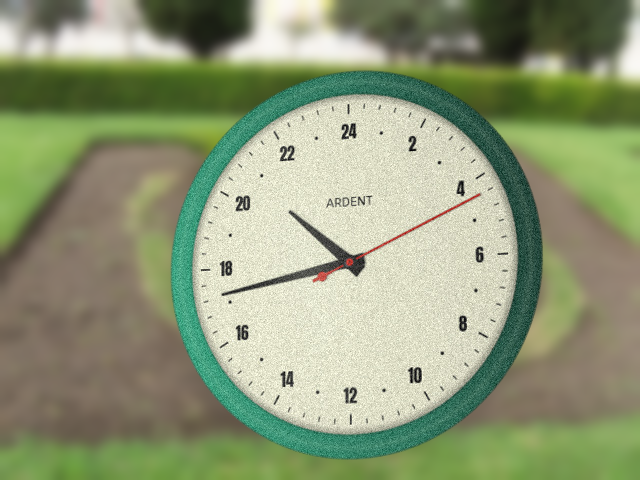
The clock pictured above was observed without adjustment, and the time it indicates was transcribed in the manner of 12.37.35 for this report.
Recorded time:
20.43.11
